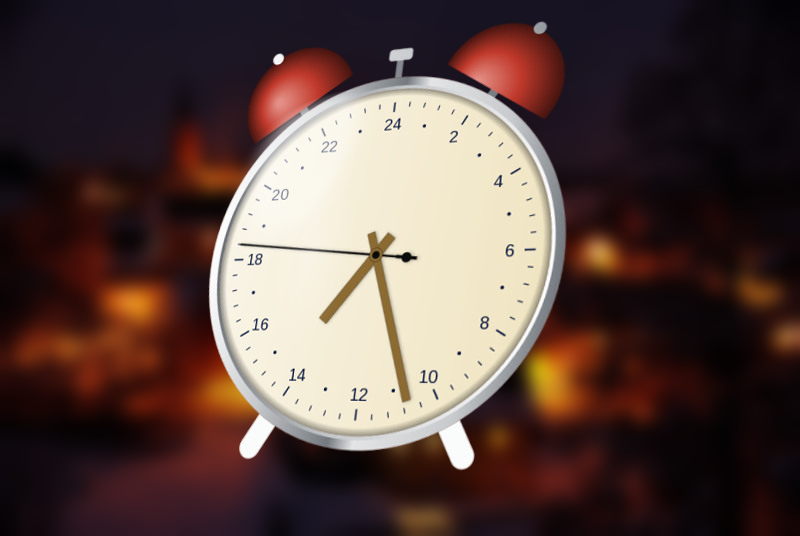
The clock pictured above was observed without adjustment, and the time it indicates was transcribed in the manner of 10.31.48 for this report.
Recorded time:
14.26.46
